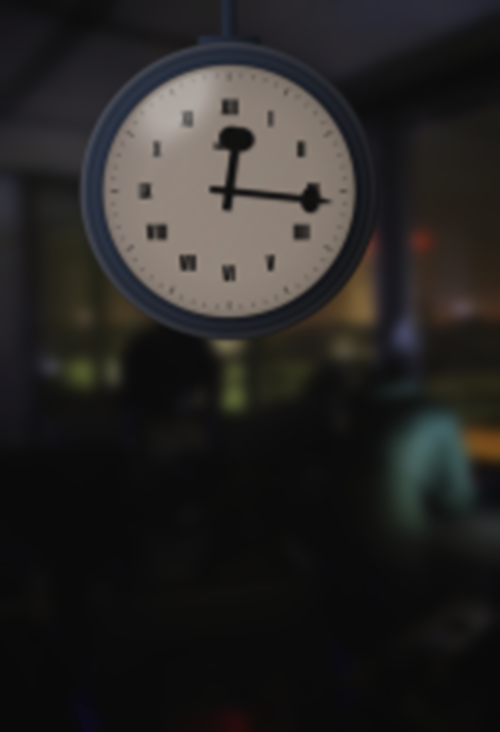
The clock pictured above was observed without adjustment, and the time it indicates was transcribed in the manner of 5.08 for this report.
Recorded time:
12.16
